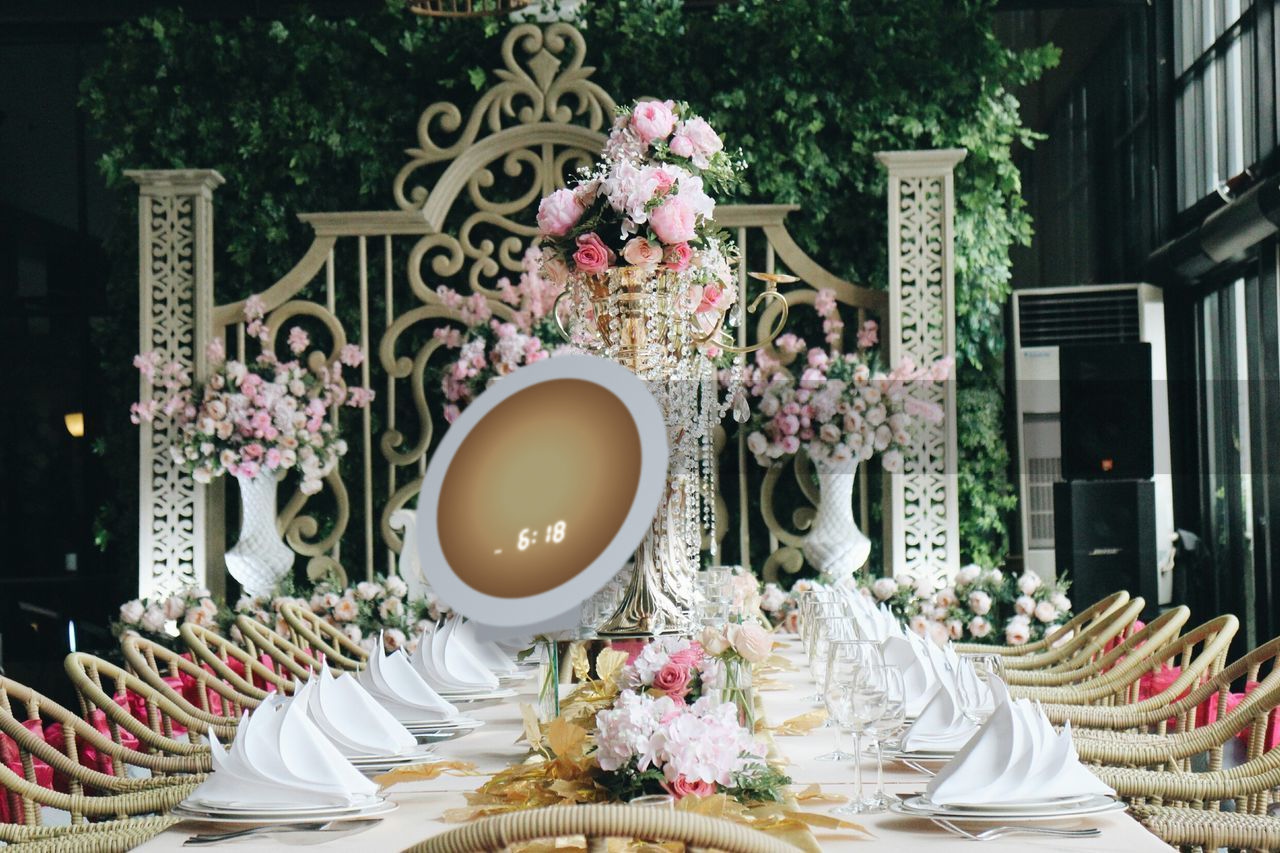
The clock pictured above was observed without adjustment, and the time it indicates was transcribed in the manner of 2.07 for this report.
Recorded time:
6.18
